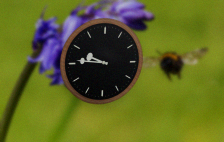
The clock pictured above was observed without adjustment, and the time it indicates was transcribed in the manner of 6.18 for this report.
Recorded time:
9.46
